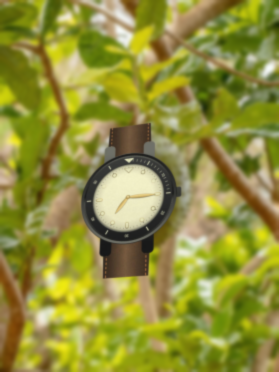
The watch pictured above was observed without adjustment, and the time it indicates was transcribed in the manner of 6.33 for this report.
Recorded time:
7.15
